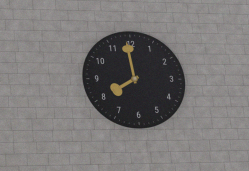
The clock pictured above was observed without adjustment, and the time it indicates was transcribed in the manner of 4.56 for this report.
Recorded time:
7.59
